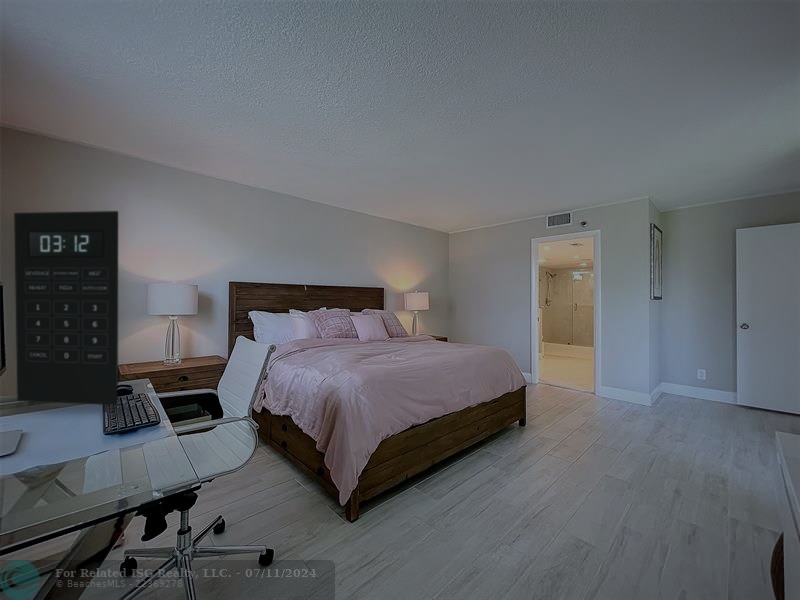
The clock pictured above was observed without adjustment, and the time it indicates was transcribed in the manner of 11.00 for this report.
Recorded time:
3.12
